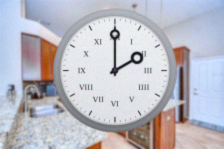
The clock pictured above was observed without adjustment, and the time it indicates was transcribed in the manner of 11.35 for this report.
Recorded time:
2.00
